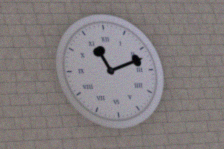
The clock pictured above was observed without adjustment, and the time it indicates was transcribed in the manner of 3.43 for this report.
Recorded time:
11.12
